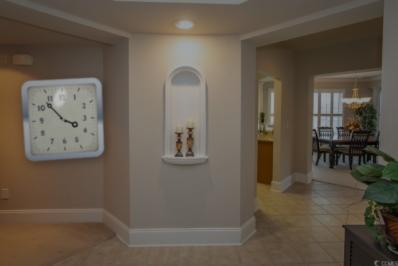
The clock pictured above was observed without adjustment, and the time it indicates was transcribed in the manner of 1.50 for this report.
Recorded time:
3.53
